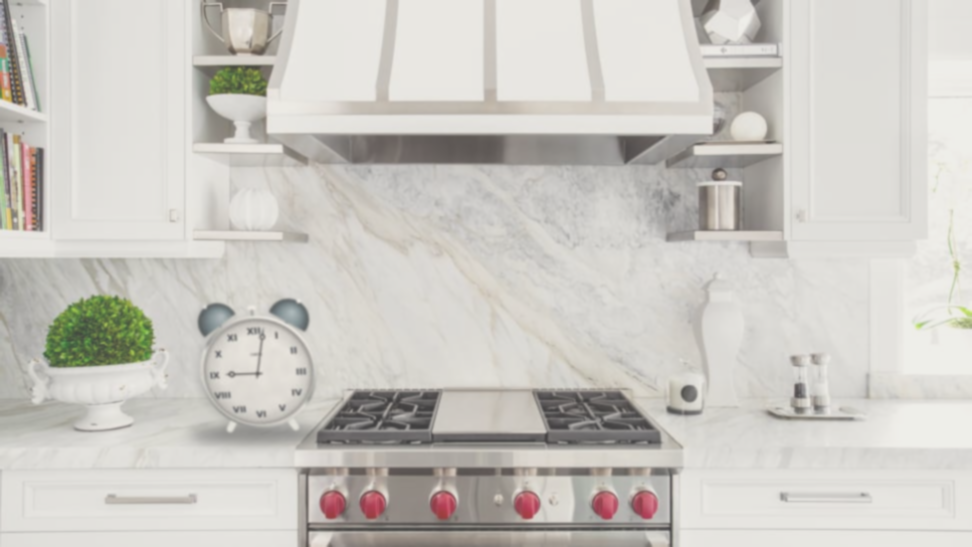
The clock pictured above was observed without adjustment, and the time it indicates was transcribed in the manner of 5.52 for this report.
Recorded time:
9.02
